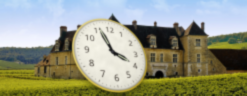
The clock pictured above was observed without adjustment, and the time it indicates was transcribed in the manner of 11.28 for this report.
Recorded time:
3.56
